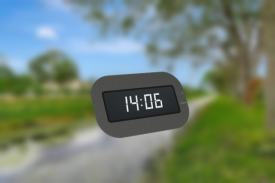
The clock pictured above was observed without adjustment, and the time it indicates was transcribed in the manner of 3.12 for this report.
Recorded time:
14.06
